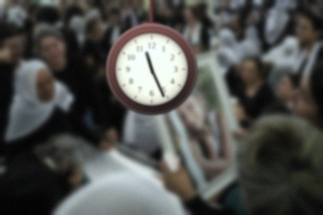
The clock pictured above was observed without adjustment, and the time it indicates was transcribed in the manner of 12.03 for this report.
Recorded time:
11.26
